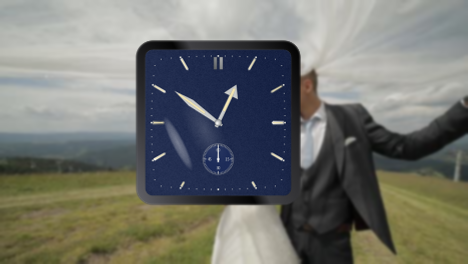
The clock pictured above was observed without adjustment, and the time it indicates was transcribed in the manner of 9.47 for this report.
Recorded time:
12.51
